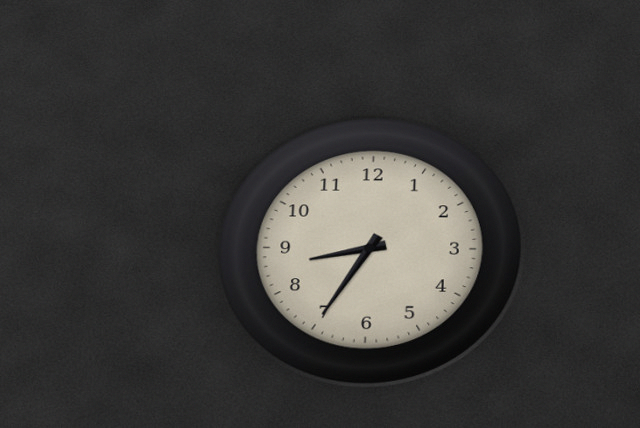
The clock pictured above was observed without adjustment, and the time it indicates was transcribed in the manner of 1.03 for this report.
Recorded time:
8.35
